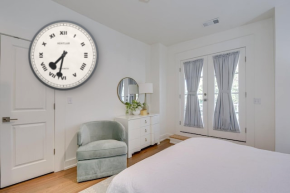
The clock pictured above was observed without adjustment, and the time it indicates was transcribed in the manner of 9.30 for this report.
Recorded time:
7.32
